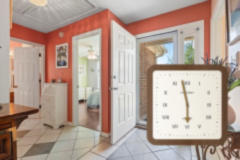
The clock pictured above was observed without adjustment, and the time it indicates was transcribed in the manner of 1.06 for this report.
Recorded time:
5.58
